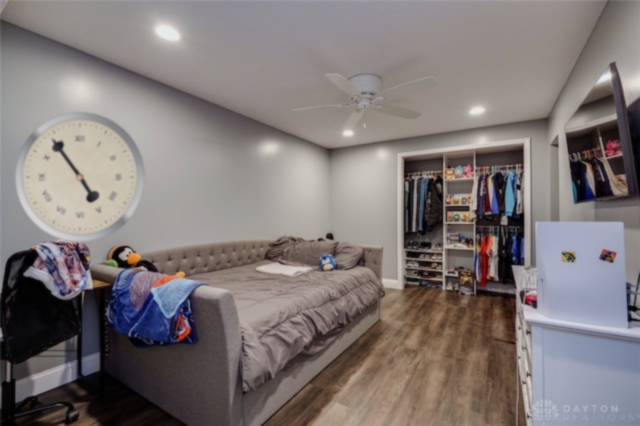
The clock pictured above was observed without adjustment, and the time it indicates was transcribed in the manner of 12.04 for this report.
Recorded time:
4.54
